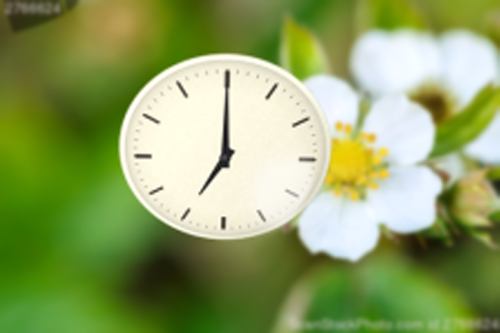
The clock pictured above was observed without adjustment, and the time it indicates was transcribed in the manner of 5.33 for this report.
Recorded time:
7.00
